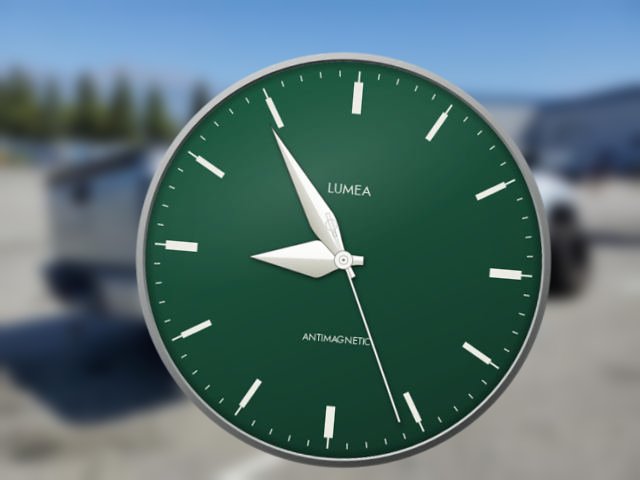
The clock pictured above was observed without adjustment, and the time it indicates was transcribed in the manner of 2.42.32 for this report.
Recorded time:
8.54.26
